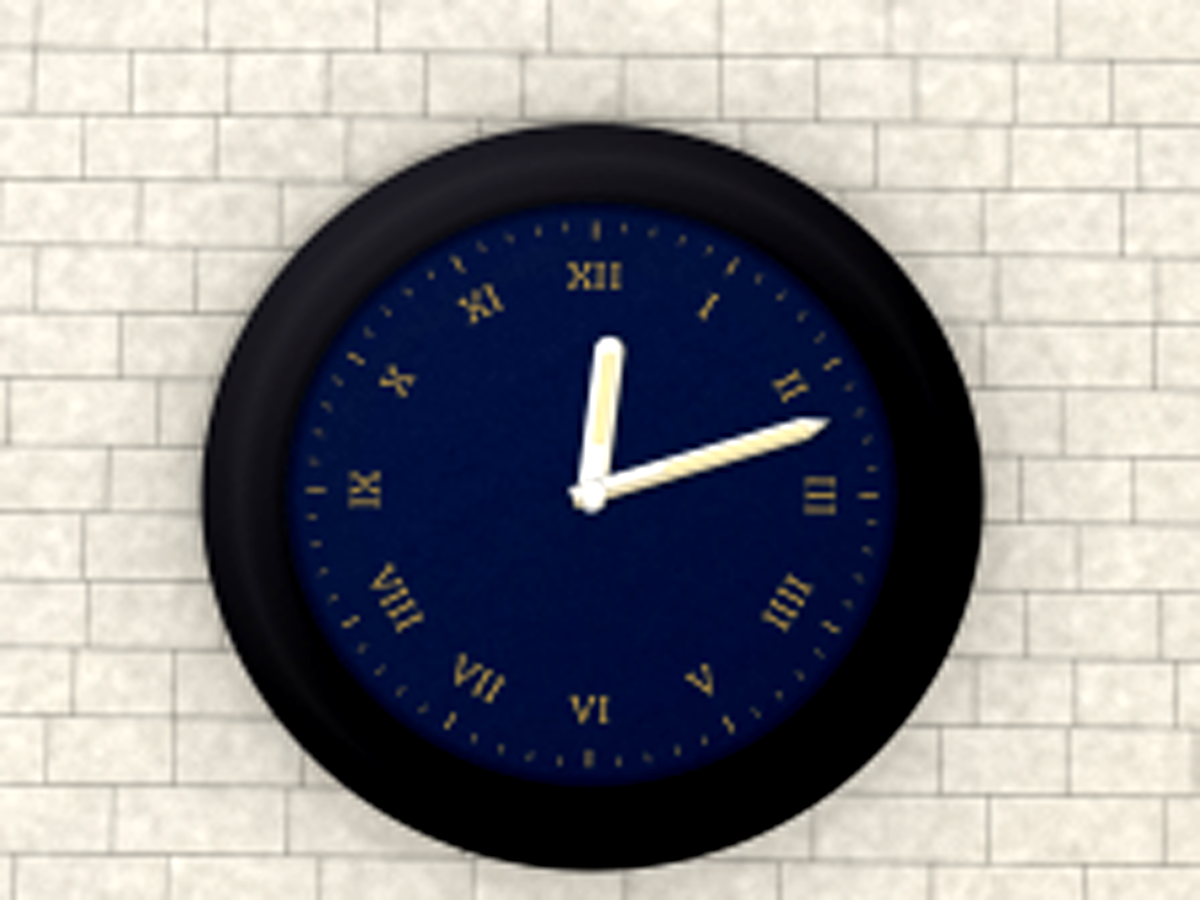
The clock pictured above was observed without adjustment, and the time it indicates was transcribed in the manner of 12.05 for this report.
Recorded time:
12.12
